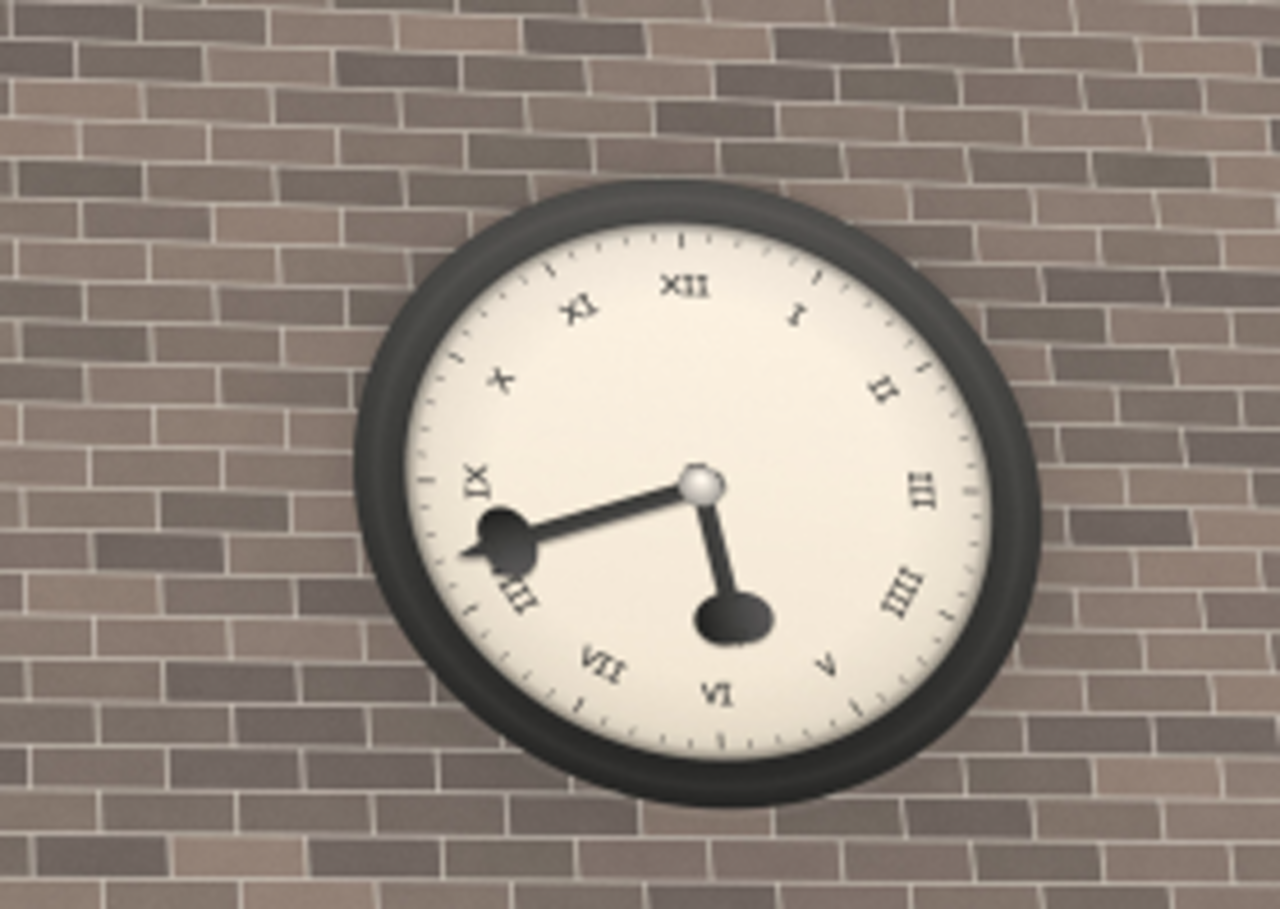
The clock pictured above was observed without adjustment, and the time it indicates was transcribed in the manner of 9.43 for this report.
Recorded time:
5.42
